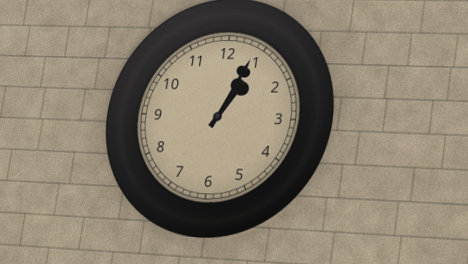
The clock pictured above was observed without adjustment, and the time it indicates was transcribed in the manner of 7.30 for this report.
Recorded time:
1.04
